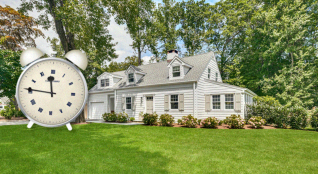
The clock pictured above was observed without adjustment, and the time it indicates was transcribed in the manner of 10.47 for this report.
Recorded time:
11.46
